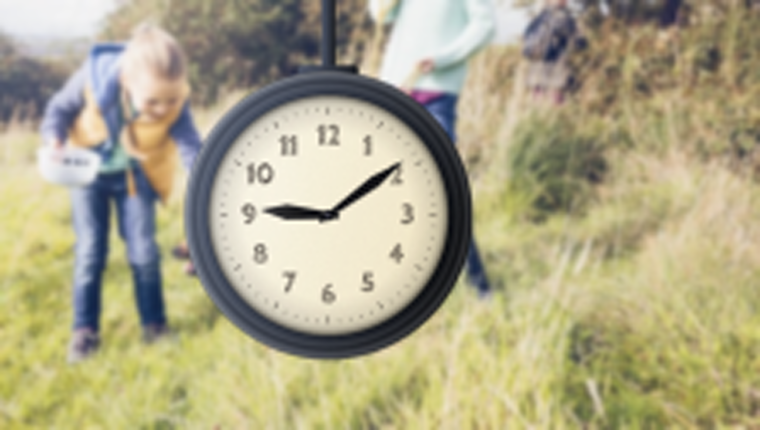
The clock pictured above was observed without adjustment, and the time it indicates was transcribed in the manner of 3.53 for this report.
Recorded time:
9.09
